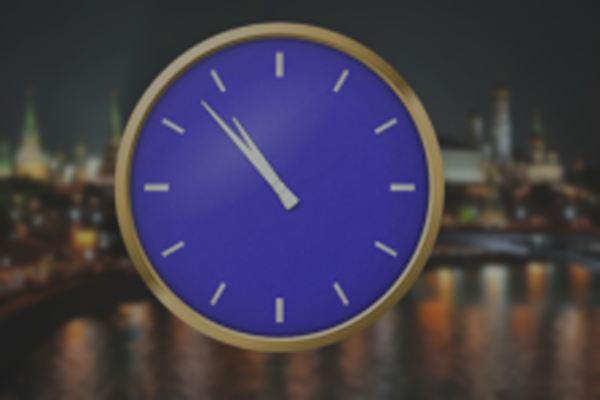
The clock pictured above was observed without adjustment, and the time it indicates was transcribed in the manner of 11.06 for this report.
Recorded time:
10.53
